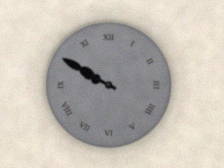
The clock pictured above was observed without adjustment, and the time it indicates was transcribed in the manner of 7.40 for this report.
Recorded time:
9.50
